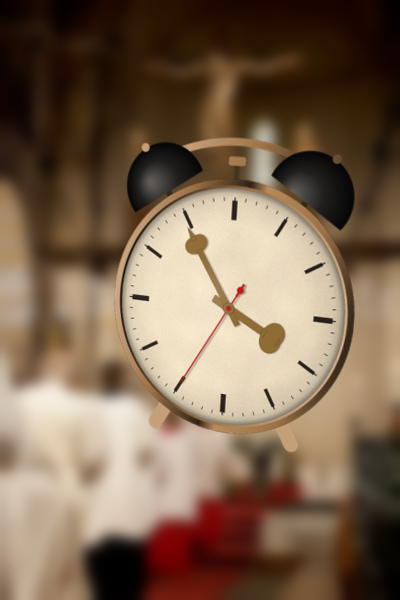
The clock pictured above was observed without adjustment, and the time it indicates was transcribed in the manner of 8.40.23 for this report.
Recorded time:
3.54.35
